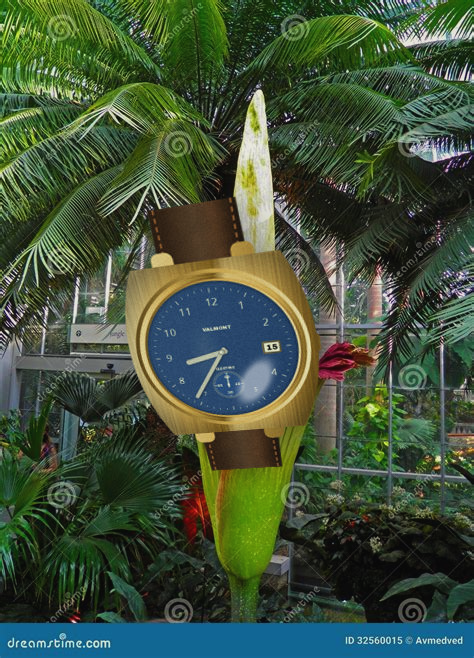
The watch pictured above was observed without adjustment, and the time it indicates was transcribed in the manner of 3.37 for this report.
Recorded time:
8.36
